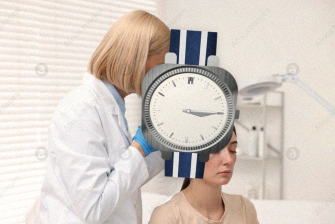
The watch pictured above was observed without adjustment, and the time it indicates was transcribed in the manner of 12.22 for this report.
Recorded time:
3.15
